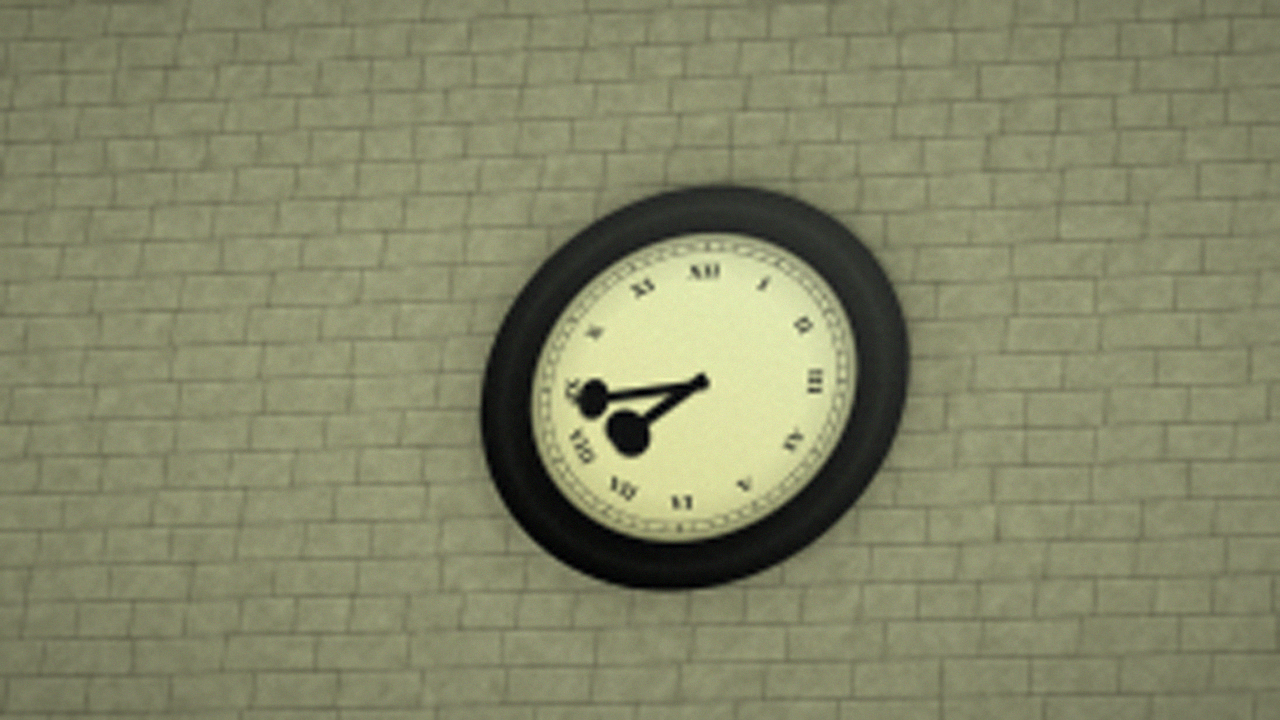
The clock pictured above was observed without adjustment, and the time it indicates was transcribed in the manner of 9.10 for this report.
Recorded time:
7.44
